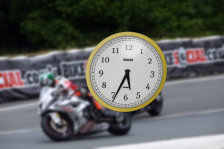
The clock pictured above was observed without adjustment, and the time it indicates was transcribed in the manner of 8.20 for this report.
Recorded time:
5.34
